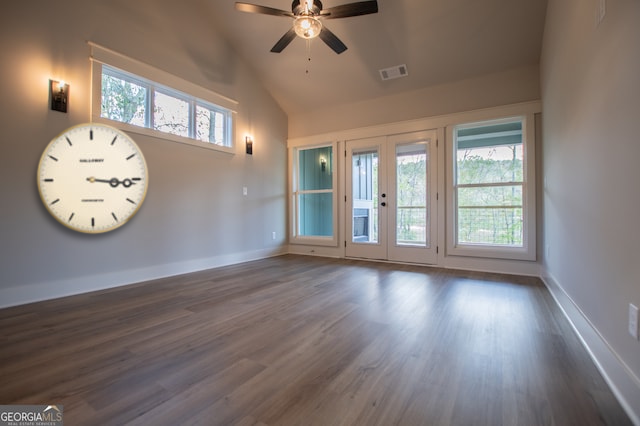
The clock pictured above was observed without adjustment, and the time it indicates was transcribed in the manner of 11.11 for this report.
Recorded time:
3.16
